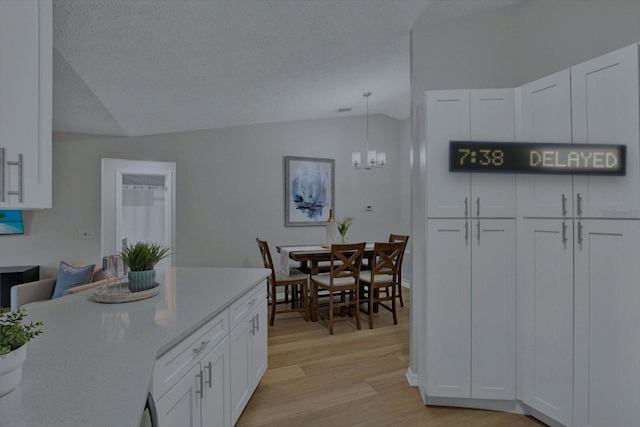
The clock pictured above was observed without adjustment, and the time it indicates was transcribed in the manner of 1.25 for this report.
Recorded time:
7.38
